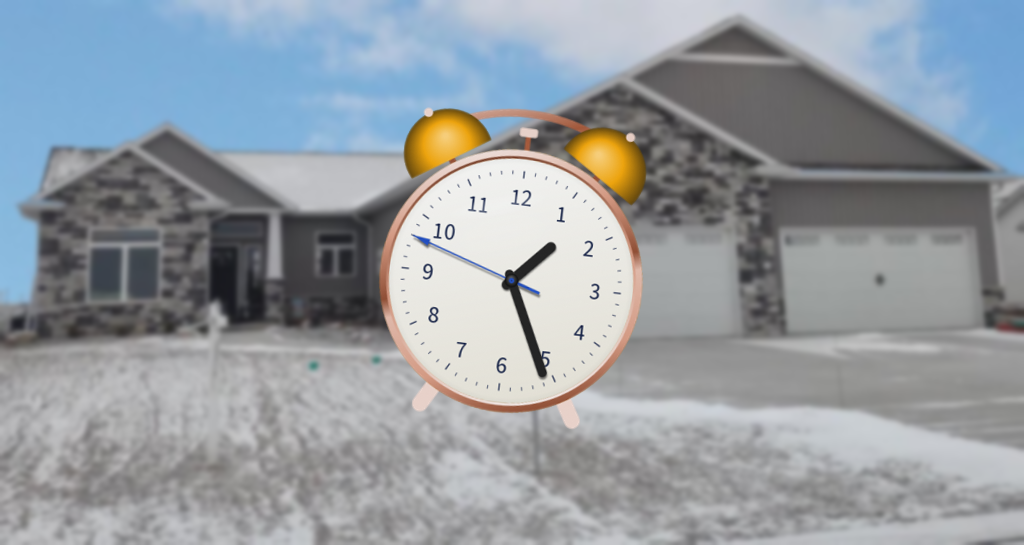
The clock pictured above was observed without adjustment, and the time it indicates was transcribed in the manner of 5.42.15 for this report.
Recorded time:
1.25.48
